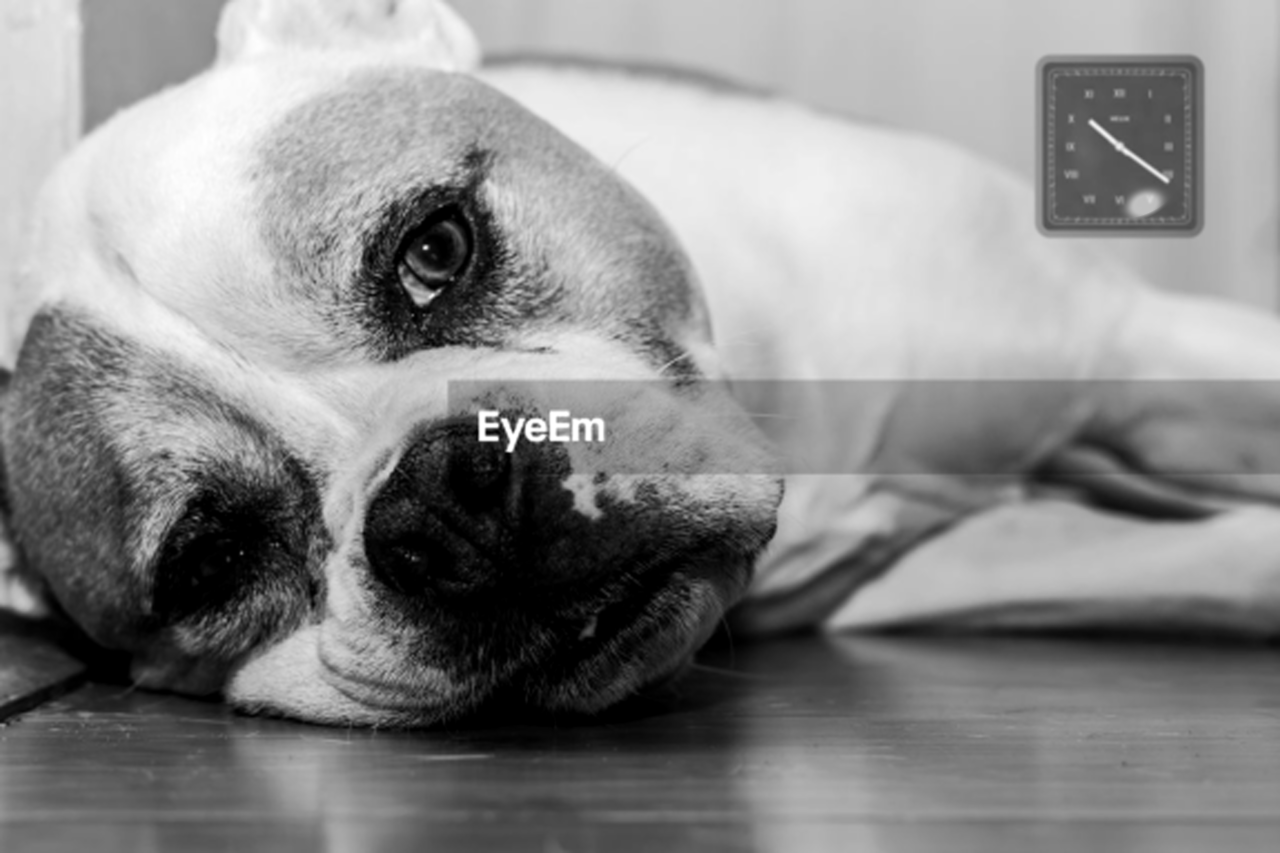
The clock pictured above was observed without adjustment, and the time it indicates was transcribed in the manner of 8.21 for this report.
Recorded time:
10.21
